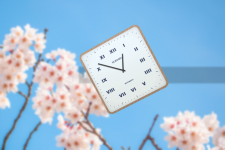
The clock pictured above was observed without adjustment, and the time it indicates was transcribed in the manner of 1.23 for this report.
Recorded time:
12.52
